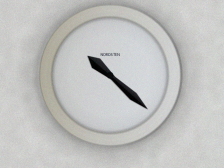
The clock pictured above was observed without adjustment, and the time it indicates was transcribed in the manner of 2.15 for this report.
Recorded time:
10.22
